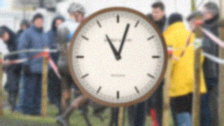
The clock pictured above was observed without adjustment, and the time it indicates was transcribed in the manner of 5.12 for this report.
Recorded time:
11.03
